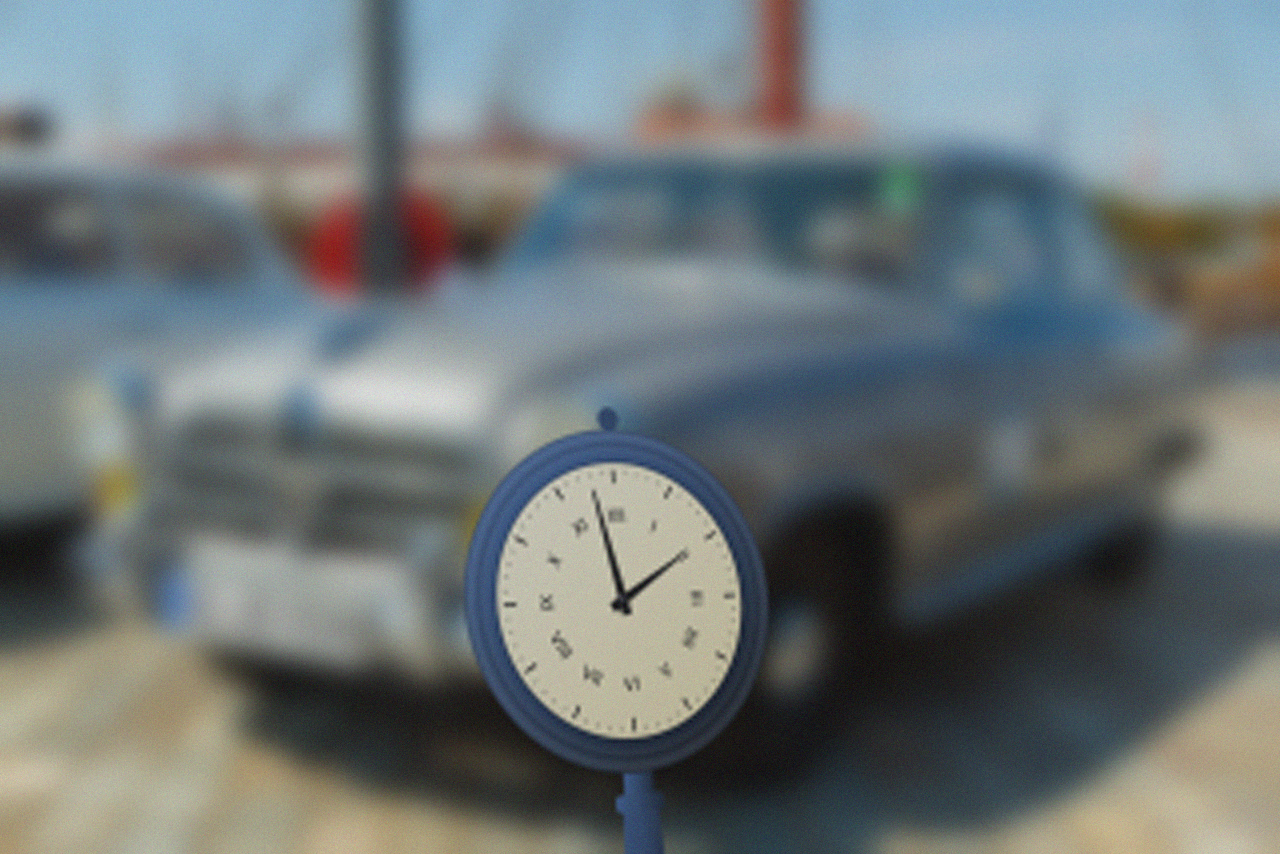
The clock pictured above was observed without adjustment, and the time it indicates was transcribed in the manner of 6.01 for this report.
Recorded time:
1.58
